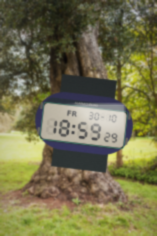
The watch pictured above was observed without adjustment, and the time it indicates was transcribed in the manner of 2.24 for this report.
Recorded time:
18.59
